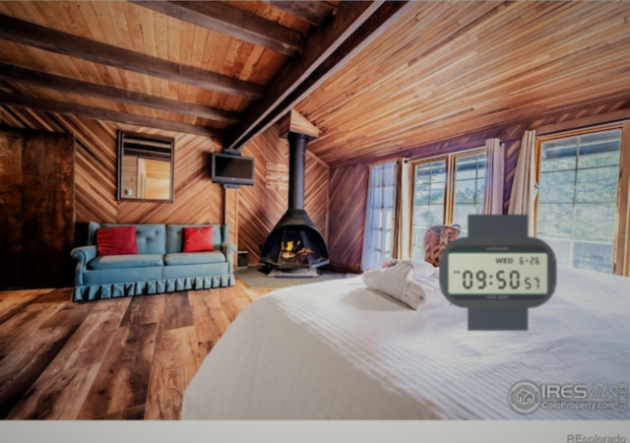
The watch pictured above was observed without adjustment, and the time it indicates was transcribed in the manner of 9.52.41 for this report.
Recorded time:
9.50.57
